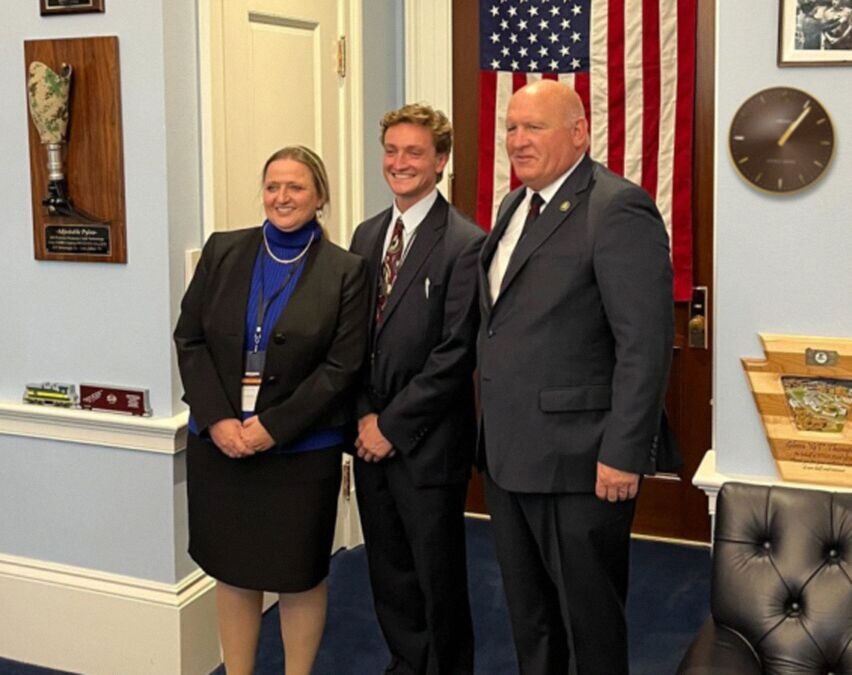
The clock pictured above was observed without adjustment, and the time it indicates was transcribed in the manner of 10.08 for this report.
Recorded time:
1.06
